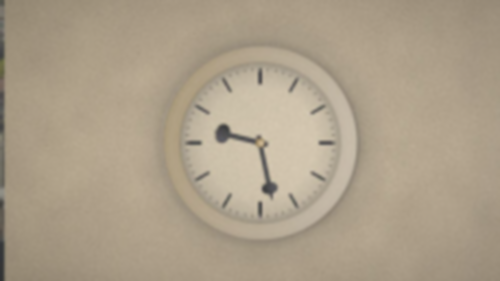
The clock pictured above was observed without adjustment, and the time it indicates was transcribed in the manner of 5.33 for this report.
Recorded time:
9.28
